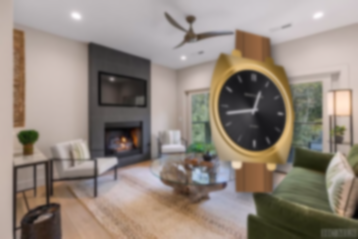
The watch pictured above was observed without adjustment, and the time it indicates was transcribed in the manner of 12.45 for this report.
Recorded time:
12.43
